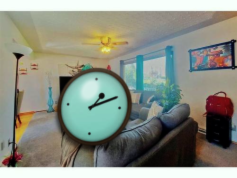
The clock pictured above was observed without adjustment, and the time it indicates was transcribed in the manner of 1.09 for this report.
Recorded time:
1.11
